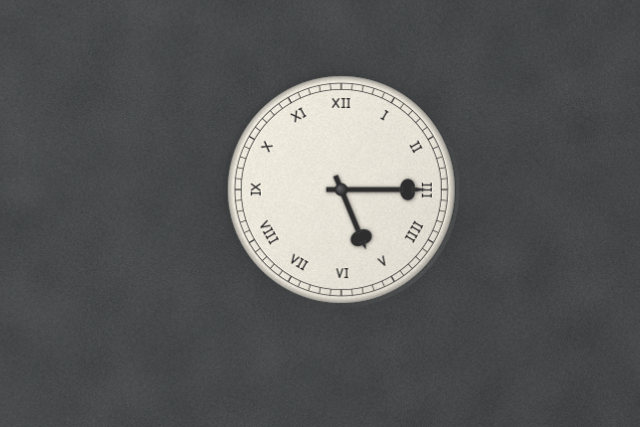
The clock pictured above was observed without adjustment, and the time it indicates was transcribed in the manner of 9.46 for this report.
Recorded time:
5.15
